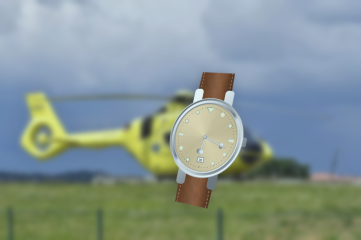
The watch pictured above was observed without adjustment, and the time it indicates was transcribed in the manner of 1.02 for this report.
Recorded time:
6.18
